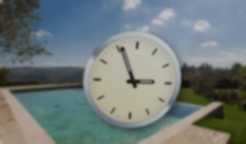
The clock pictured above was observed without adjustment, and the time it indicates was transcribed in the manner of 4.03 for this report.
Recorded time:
2.56
